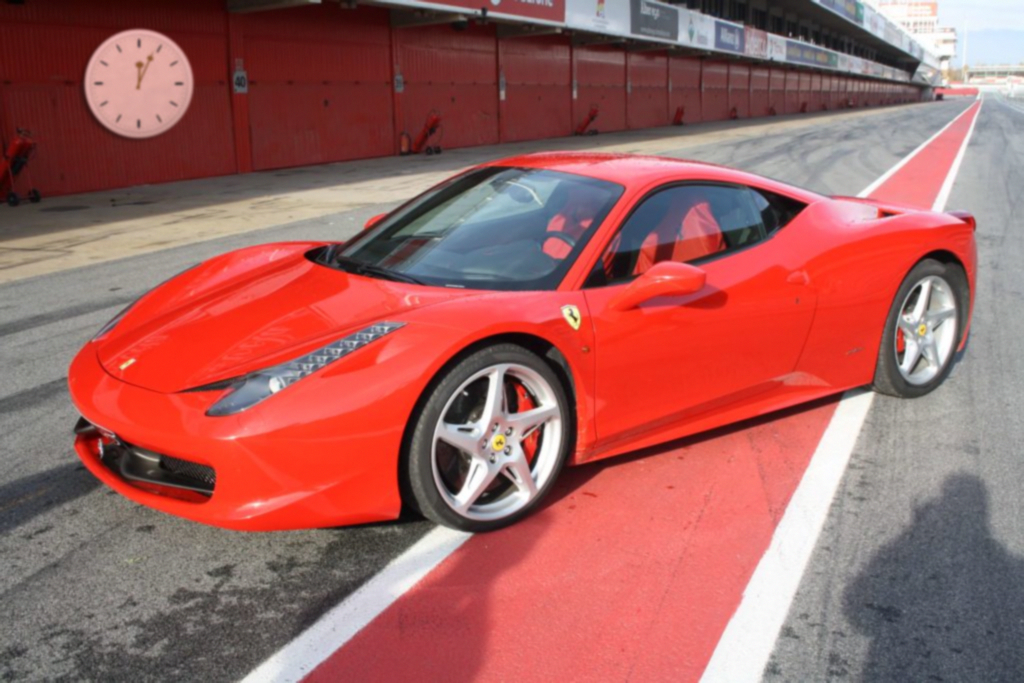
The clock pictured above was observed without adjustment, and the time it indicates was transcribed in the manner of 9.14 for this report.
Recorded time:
12.04
